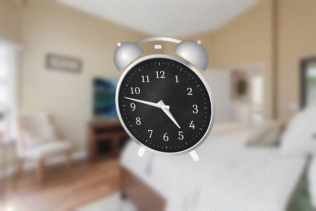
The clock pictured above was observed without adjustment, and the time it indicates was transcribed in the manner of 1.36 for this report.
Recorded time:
4.47
